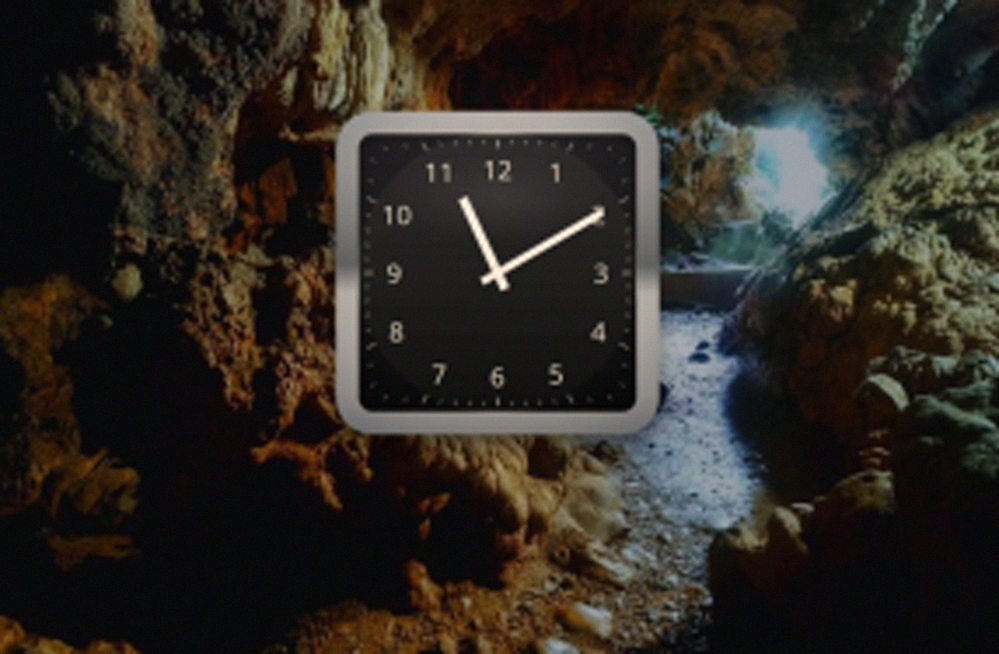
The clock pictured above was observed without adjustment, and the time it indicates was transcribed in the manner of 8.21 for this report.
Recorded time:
11.10
